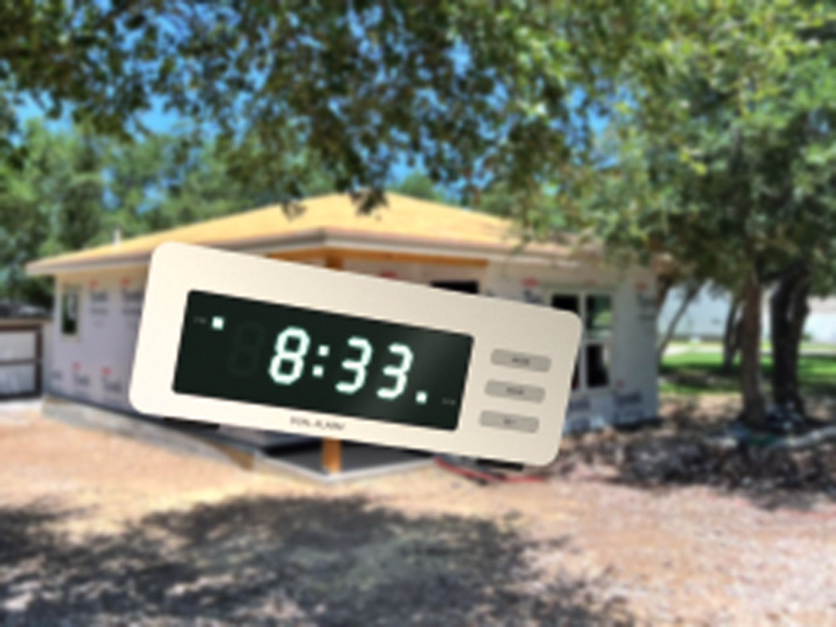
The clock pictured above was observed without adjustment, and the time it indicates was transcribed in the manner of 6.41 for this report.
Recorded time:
8.33
